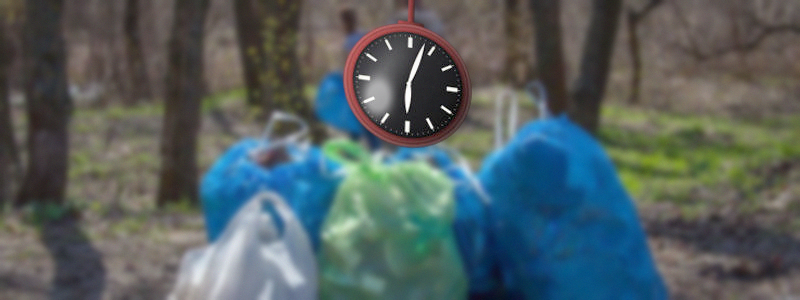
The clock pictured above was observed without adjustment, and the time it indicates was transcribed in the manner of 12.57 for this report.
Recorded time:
6.03
